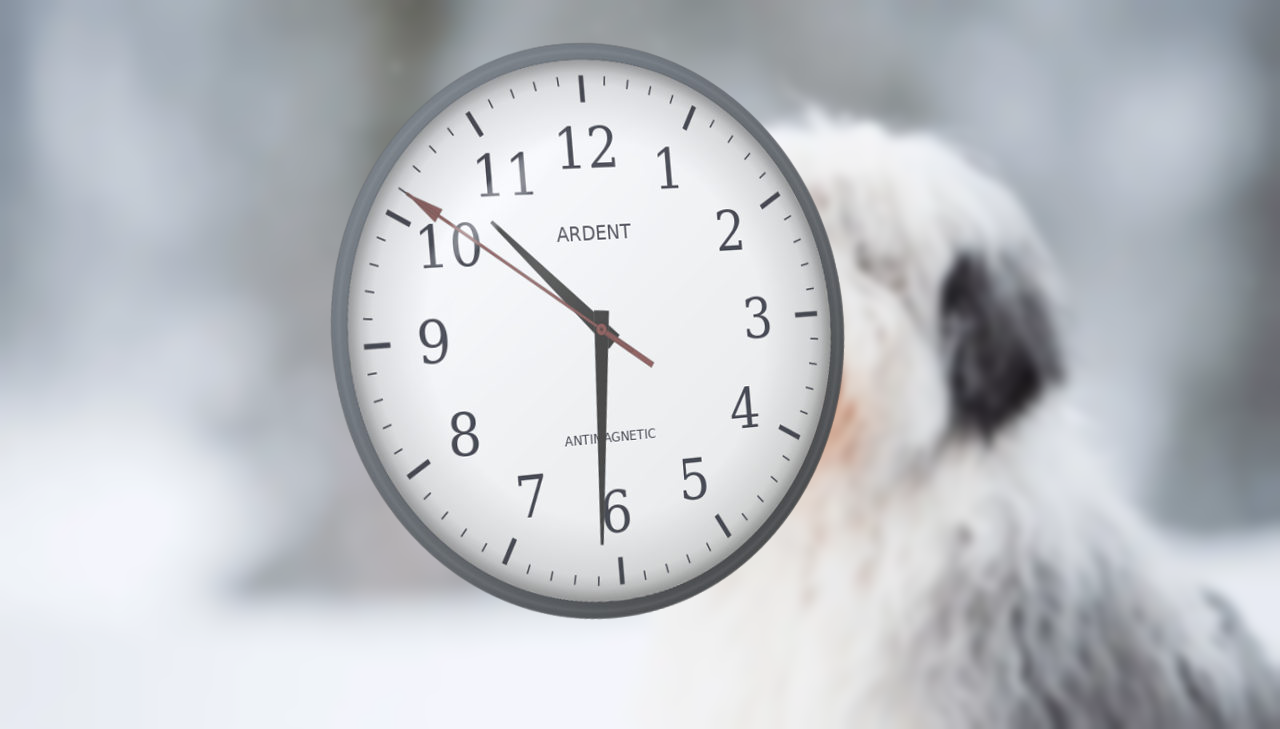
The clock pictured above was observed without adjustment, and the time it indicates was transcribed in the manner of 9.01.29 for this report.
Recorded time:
10.30.51
